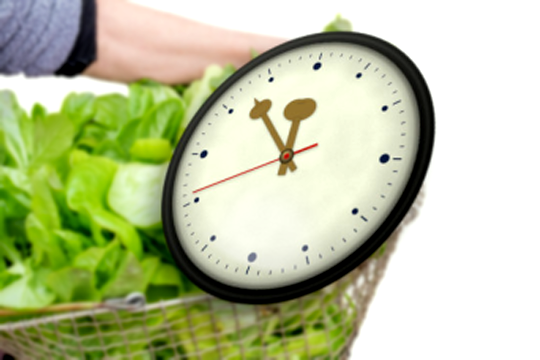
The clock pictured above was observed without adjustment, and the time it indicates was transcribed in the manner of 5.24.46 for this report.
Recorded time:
11.52.41
